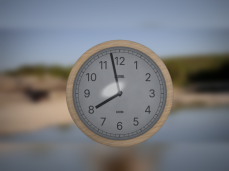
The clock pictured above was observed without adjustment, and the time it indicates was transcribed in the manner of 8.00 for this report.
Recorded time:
7.58
